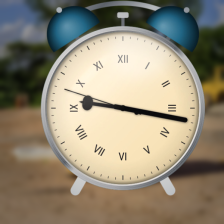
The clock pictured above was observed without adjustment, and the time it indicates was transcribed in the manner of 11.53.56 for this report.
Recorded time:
9.16.48
